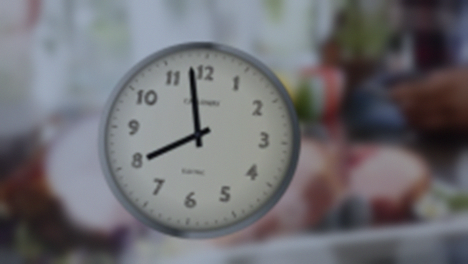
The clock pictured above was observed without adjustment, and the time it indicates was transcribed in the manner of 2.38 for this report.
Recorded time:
7.58
